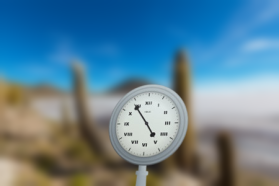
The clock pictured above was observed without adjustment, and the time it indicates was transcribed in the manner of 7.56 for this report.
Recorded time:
4.54
